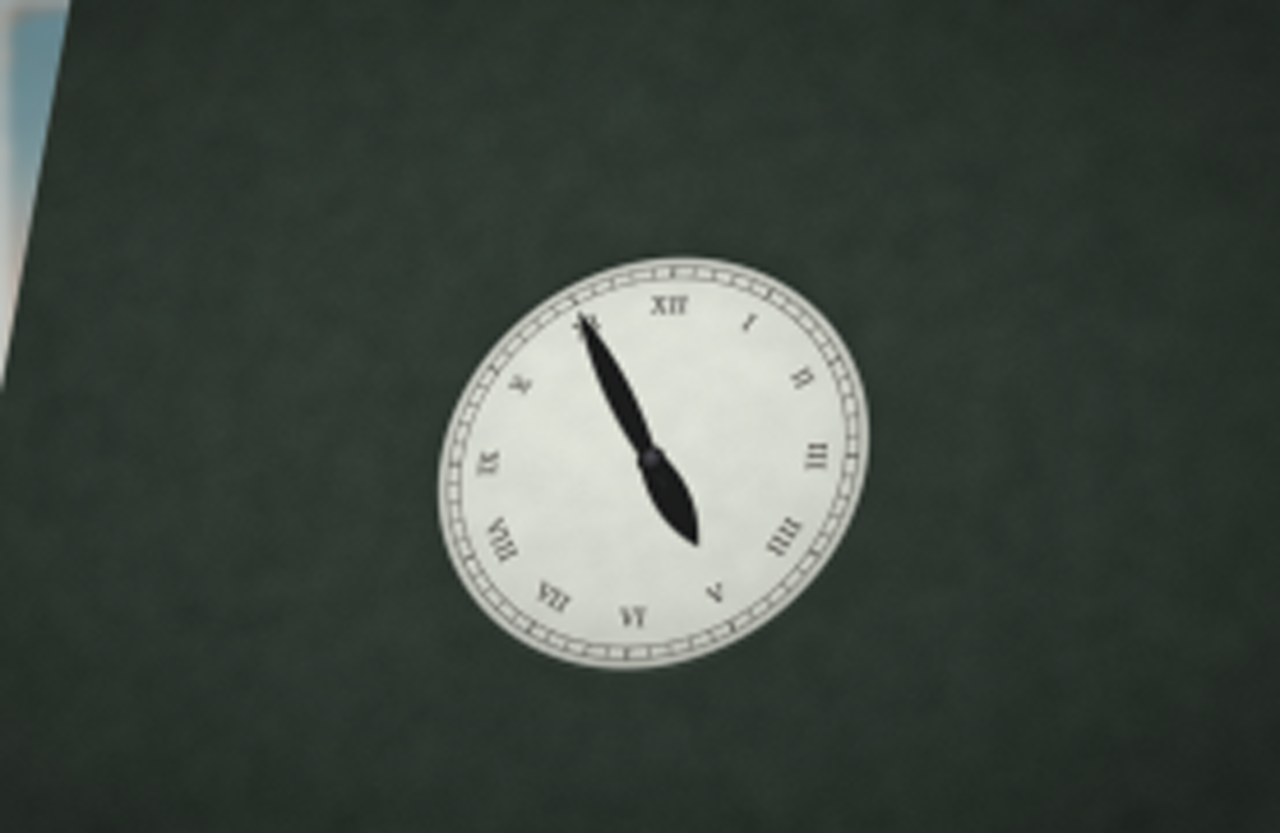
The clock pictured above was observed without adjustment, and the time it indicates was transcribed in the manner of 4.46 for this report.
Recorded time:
4.55
